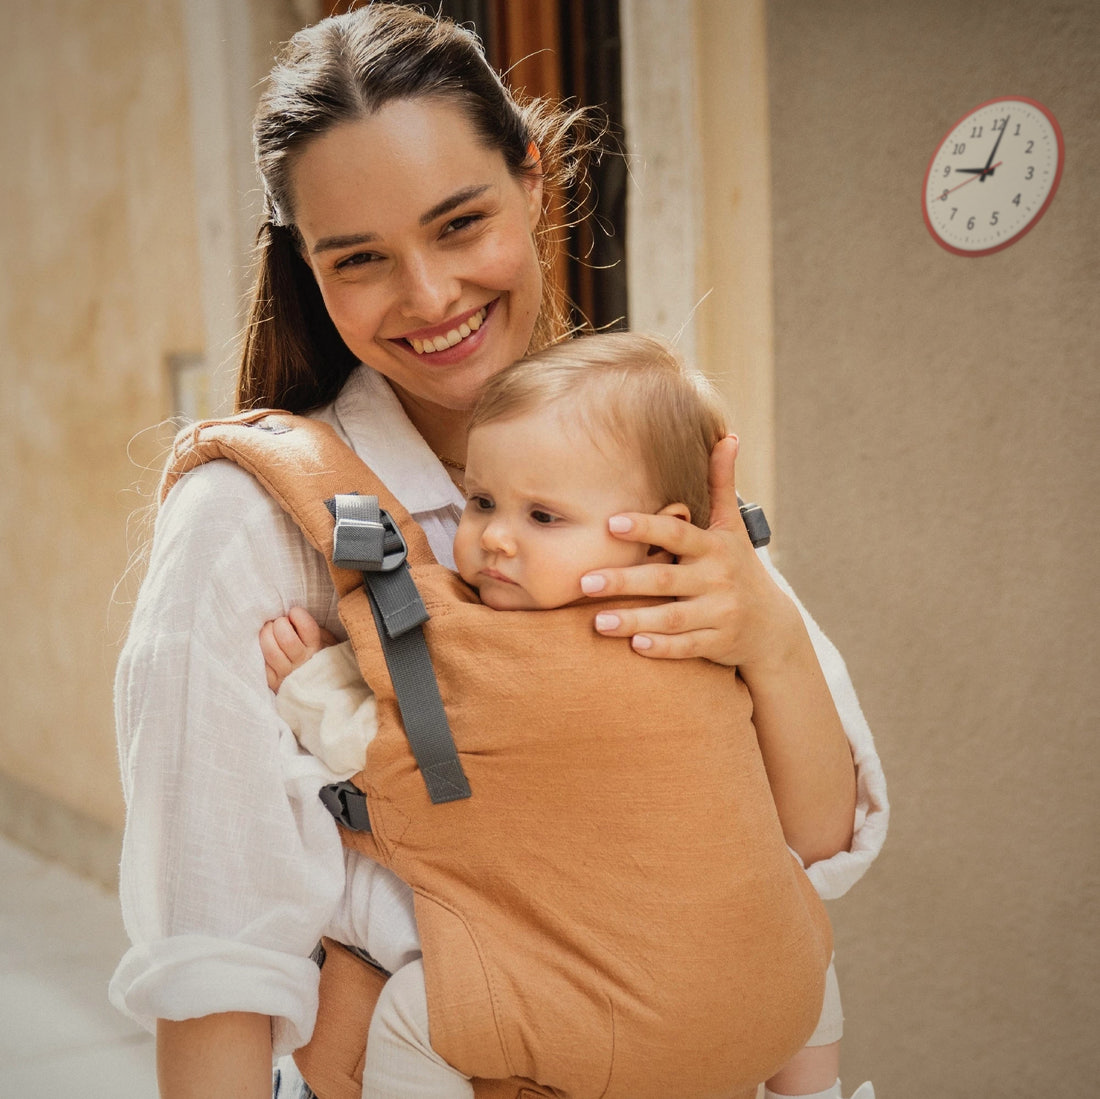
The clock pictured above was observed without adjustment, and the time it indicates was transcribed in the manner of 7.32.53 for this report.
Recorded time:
9.01.40
